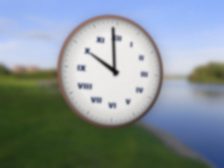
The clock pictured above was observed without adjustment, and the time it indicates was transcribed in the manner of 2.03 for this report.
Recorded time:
9.59
